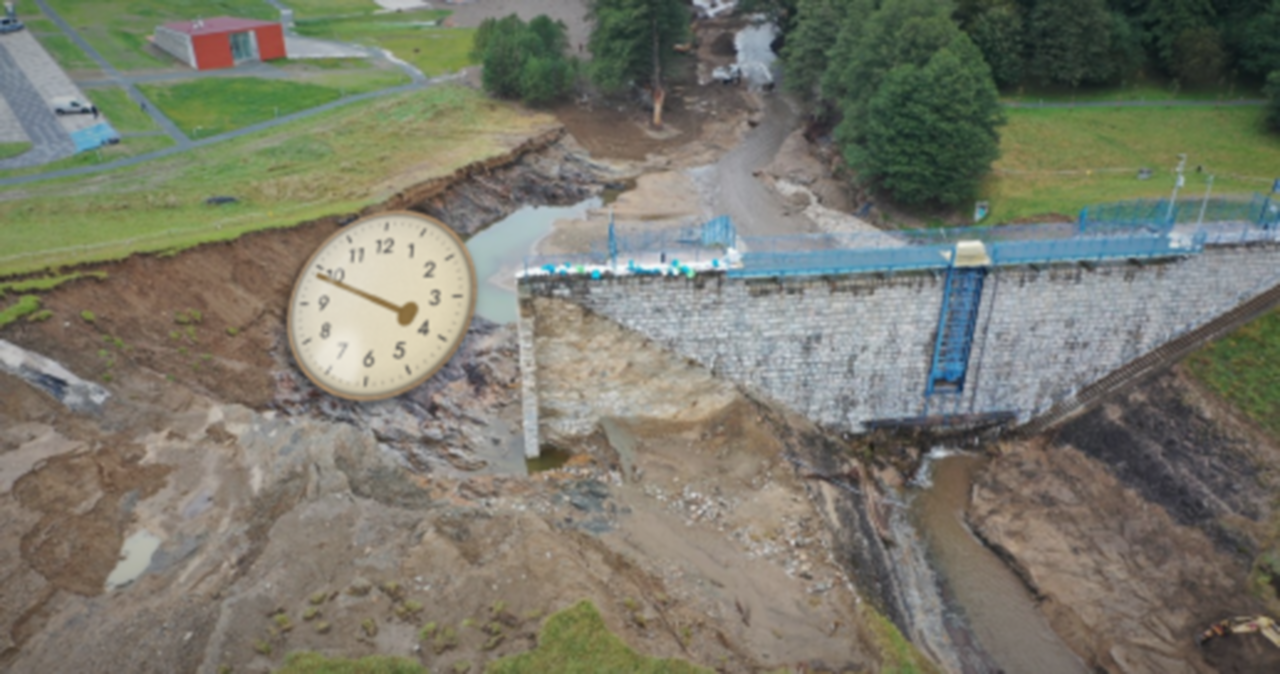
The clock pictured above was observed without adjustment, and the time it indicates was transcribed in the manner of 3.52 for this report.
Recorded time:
3.49
